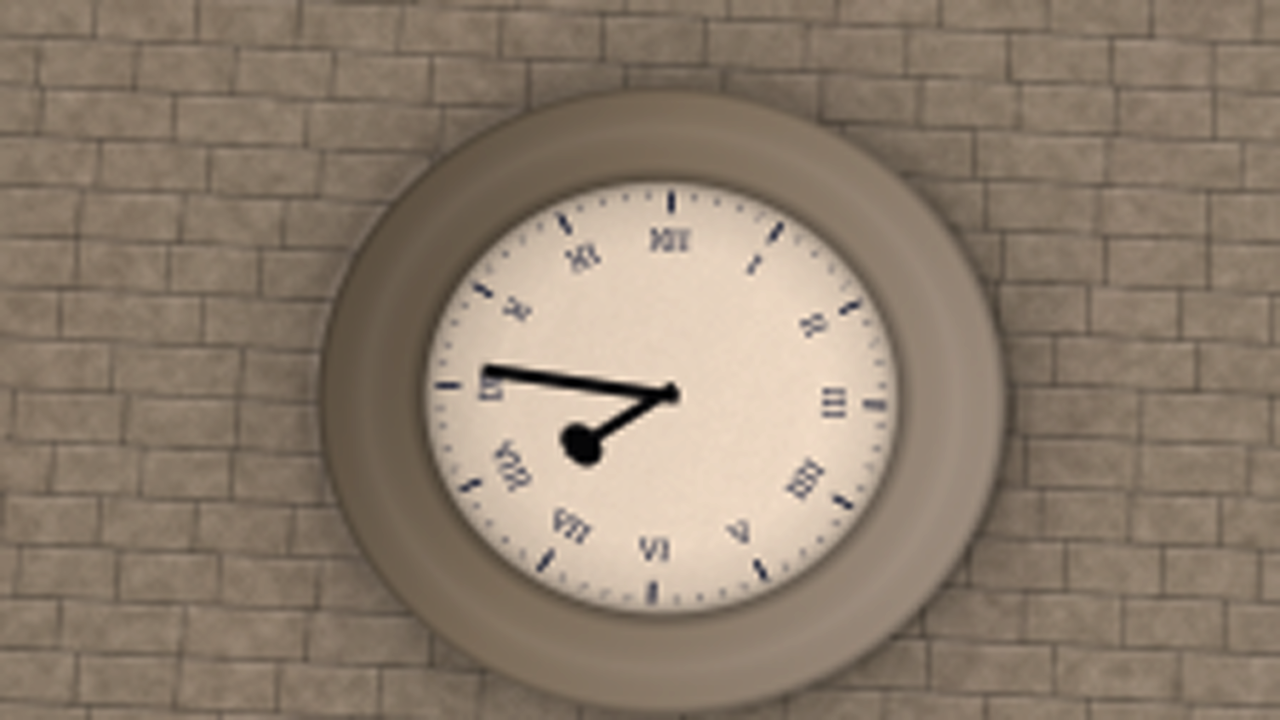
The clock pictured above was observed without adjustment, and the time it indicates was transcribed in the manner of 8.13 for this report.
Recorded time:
7.46
